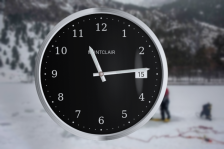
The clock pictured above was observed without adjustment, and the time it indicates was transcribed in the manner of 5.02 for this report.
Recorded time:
11.14
